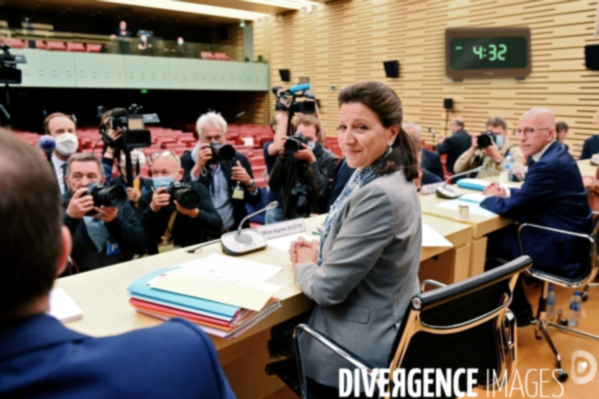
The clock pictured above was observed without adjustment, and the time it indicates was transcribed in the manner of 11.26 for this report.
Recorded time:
4.32
